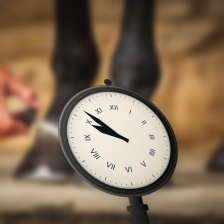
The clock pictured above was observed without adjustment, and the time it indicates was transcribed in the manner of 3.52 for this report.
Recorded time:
9.52
